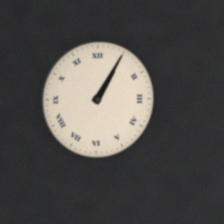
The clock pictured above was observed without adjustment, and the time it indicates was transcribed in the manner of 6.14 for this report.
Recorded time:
1.05
